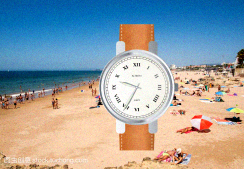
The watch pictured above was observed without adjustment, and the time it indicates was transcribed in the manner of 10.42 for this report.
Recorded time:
9.35
